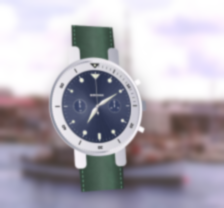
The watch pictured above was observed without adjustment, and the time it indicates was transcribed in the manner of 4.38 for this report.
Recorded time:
7.10
